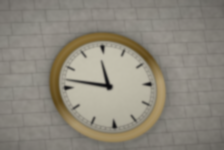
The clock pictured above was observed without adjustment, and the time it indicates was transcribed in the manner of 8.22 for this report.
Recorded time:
11.47
